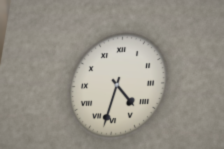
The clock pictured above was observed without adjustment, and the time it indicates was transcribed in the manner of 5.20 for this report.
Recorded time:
4.32
